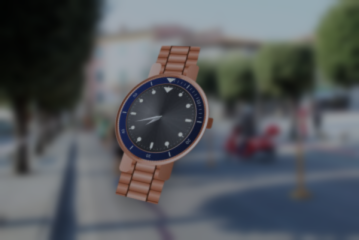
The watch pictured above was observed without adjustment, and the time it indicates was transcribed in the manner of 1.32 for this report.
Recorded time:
7.42
